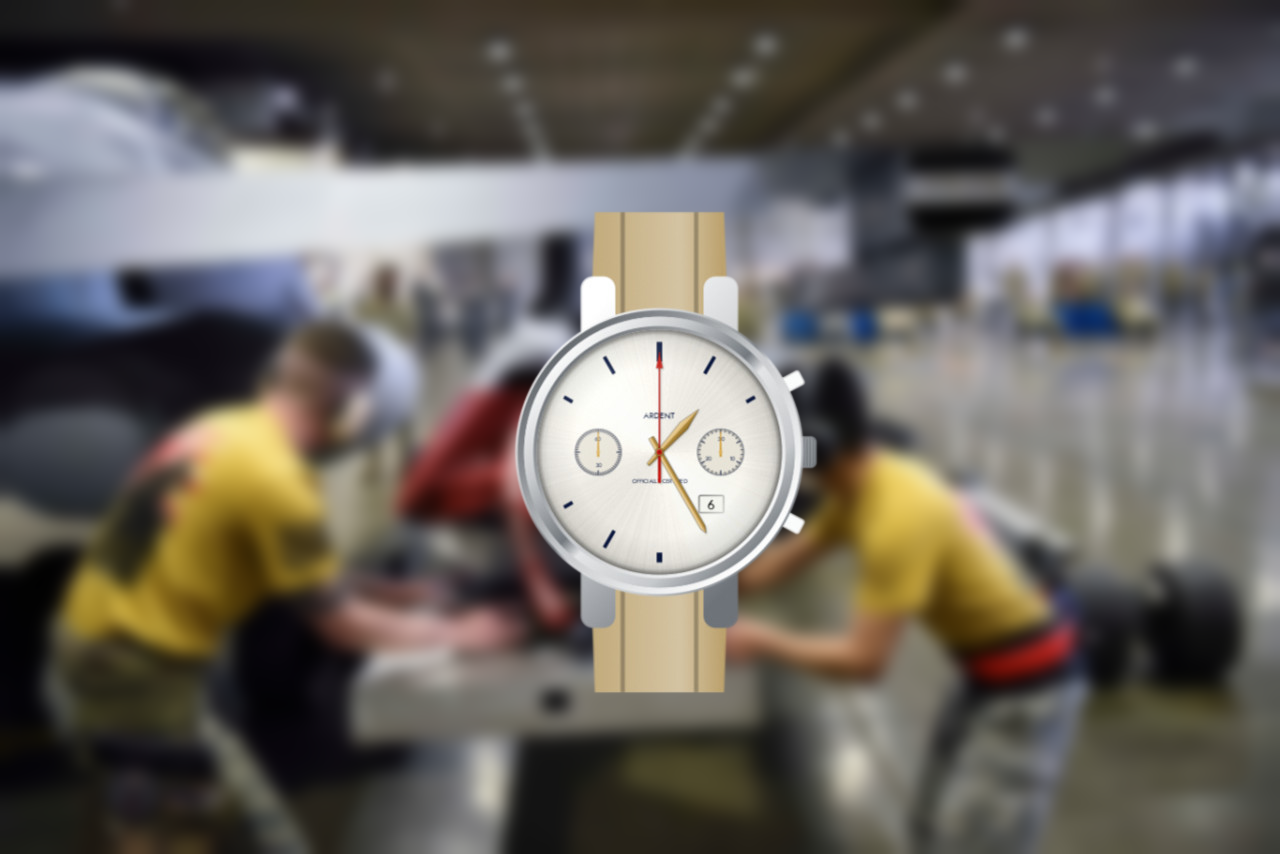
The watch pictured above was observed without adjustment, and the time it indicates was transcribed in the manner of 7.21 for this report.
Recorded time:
1.25
